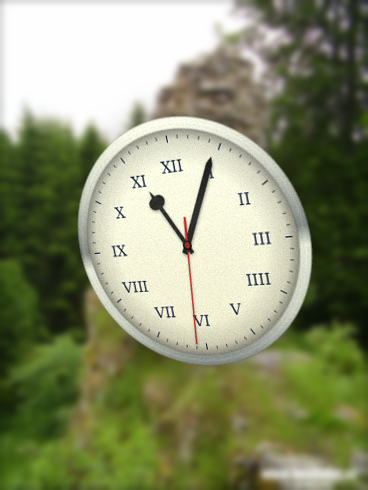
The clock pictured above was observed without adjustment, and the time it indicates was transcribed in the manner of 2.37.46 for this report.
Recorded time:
11.04.31
